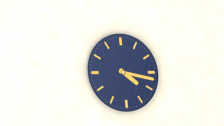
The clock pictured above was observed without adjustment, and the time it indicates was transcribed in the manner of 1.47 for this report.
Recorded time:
4.17
